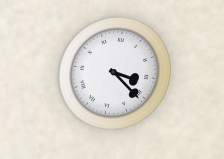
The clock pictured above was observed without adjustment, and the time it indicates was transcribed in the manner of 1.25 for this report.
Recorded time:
3.21
